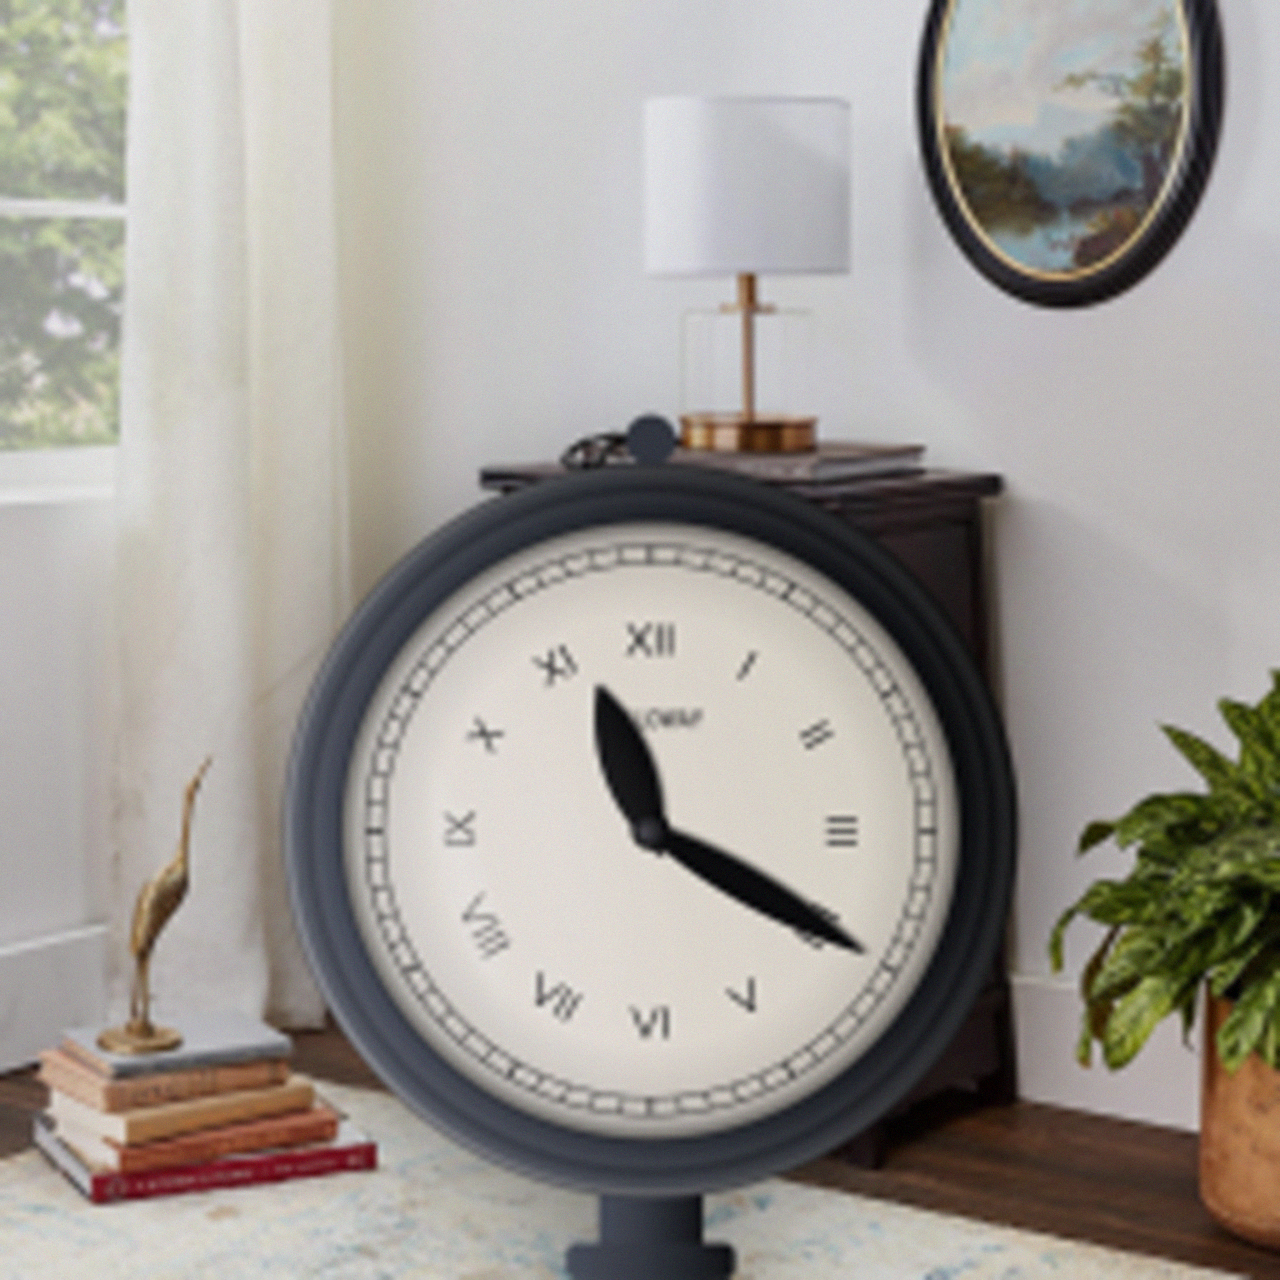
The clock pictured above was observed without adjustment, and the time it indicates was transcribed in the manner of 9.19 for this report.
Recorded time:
11.20
